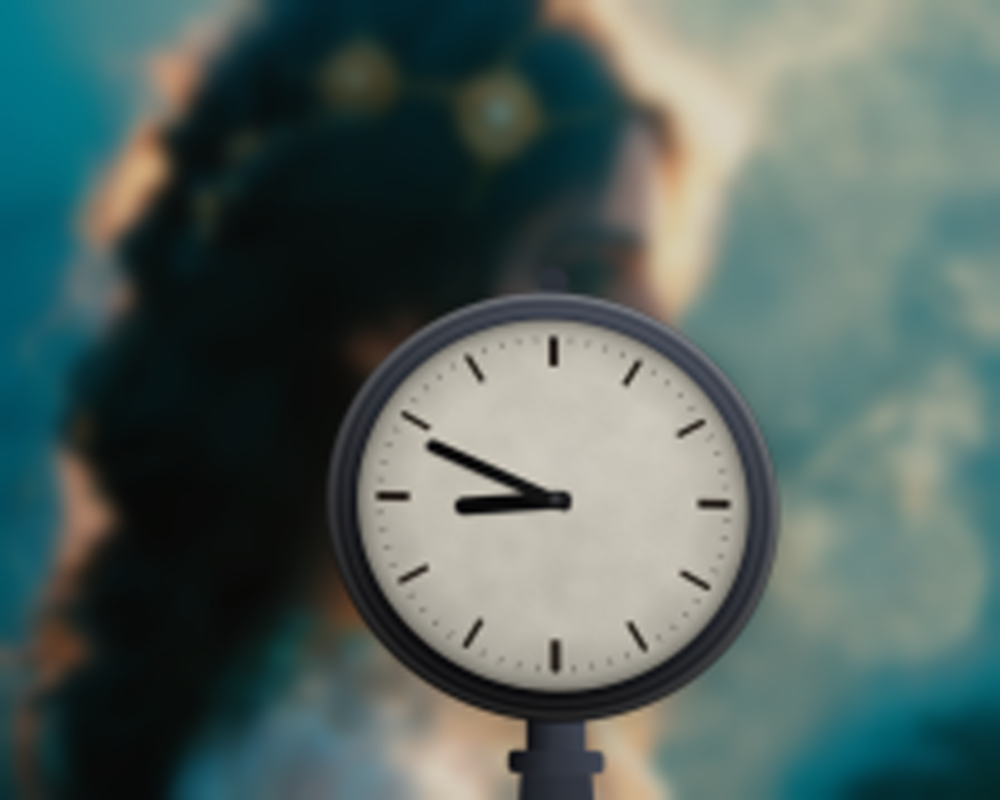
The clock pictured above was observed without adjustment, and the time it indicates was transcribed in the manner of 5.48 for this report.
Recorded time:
8.49
